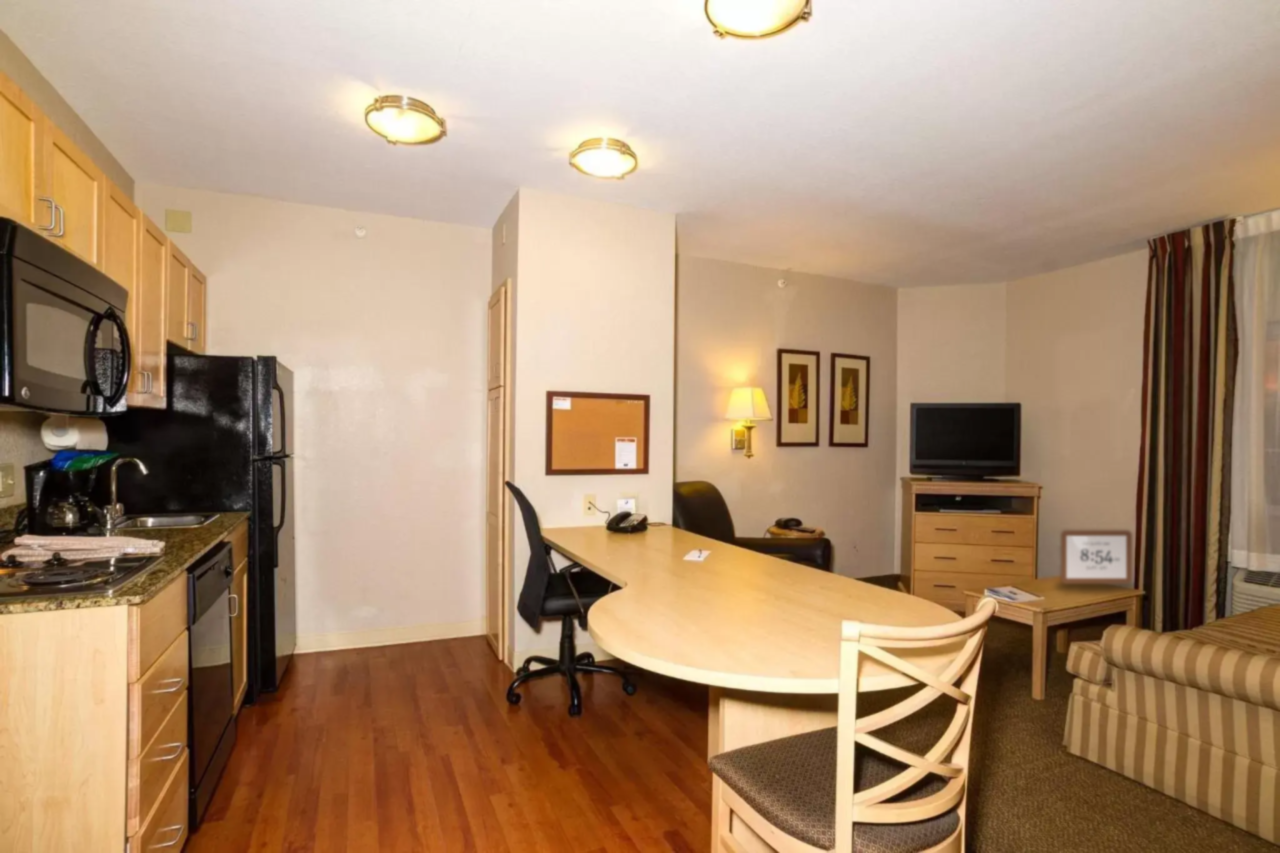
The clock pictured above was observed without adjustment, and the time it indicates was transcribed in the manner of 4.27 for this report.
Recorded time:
8.54
